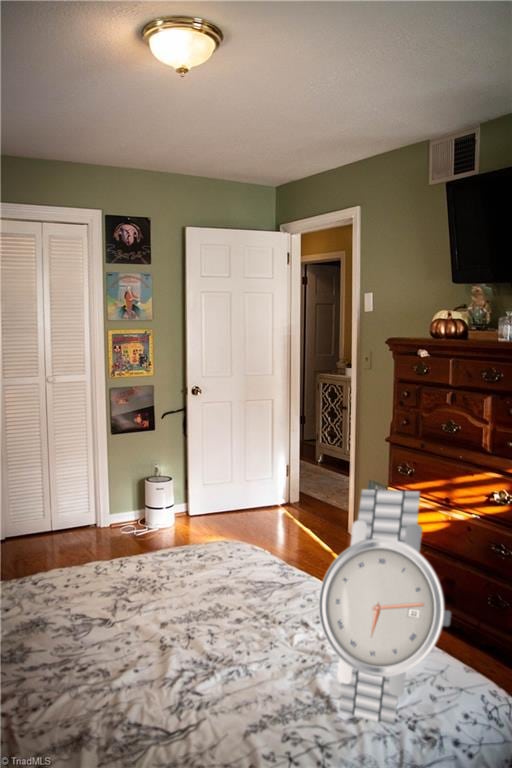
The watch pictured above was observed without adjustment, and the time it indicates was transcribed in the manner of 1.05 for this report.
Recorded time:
6.13
